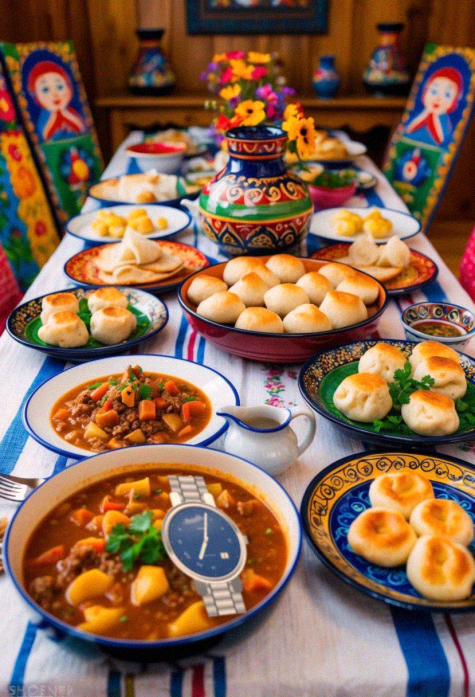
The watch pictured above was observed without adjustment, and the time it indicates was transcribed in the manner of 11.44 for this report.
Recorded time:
7.03
